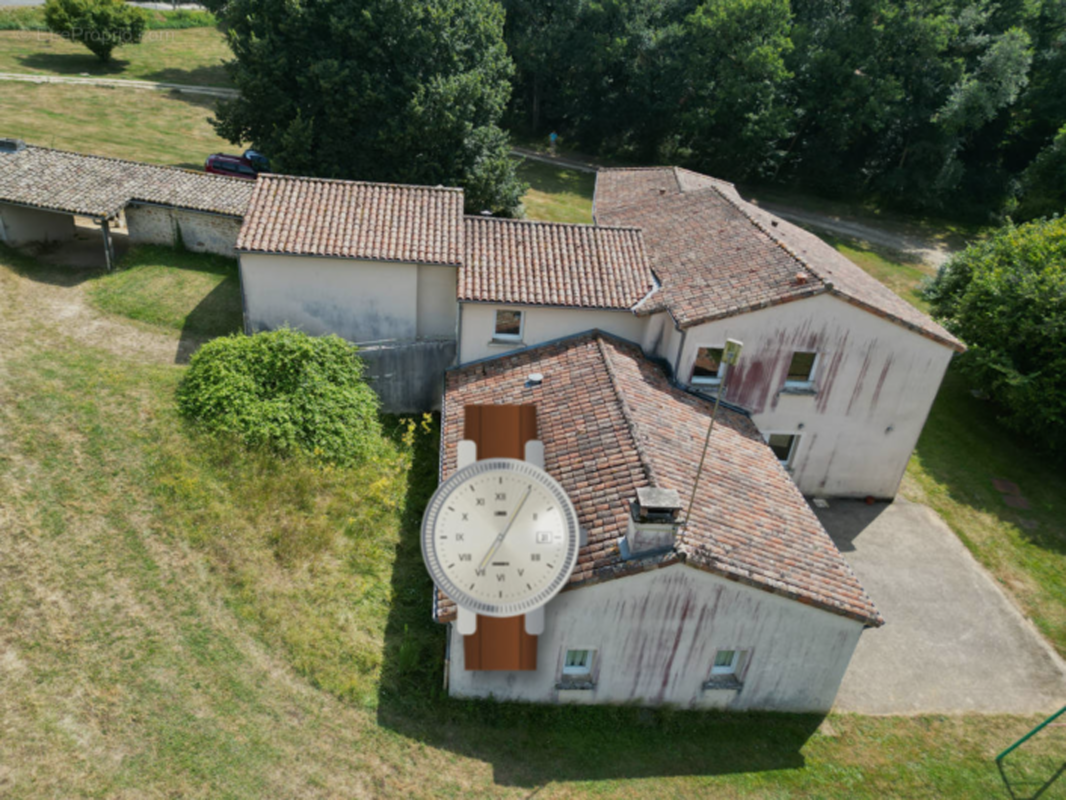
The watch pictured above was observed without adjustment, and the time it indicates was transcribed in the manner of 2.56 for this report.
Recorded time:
7.05
